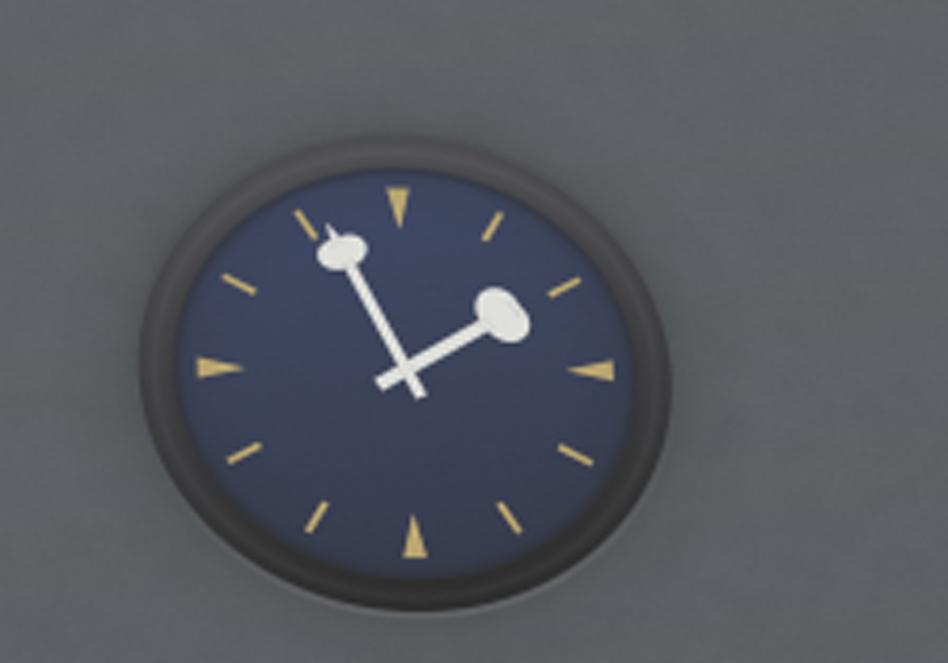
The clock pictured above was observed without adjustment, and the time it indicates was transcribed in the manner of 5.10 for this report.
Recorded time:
1.56
